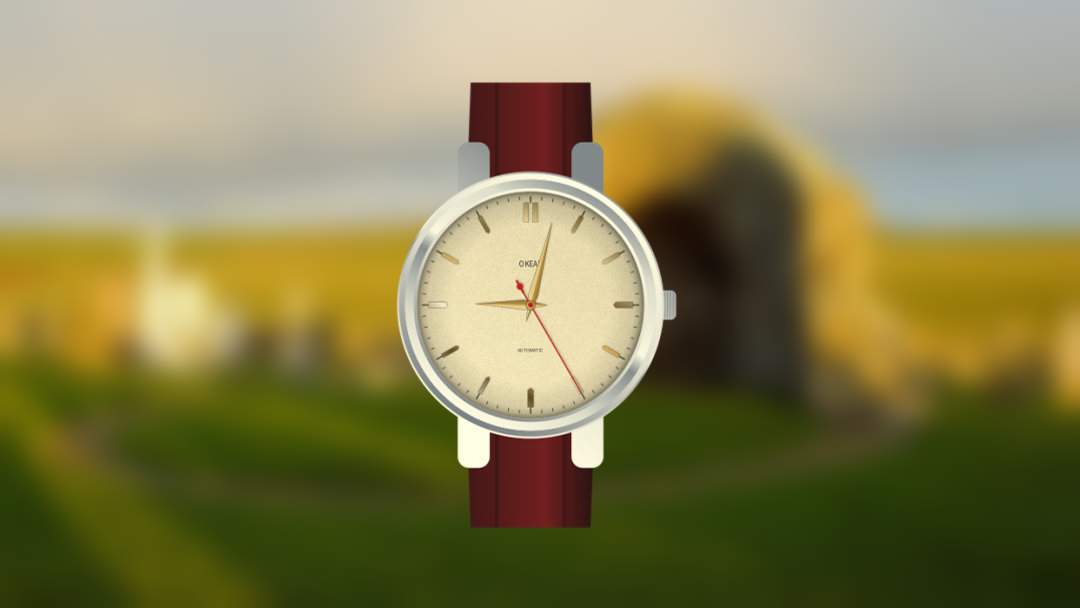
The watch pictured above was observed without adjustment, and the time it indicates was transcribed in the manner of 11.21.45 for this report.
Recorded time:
9.02.25
